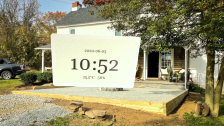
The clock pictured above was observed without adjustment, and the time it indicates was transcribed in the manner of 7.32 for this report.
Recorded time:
10.52
